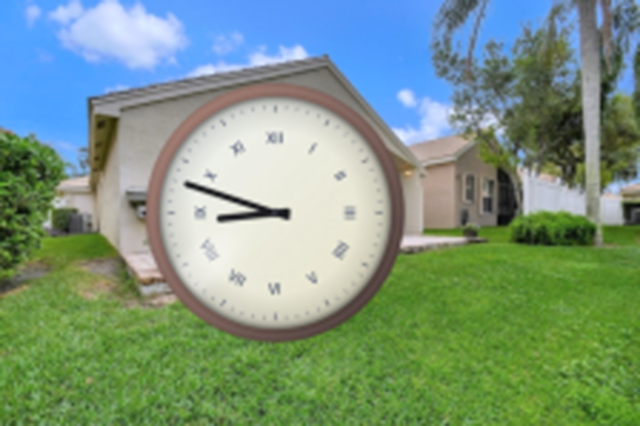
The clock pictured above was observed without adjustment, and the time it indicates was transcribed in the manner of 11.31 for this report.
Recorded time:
8.48
